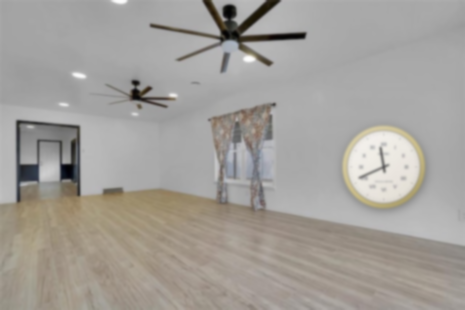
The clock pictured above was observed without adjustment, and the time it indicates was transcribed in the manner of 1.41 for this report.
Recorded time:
11.41
